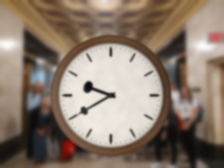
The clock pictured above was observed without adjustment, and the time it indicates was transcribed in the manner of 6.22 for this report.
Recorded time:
9.40
